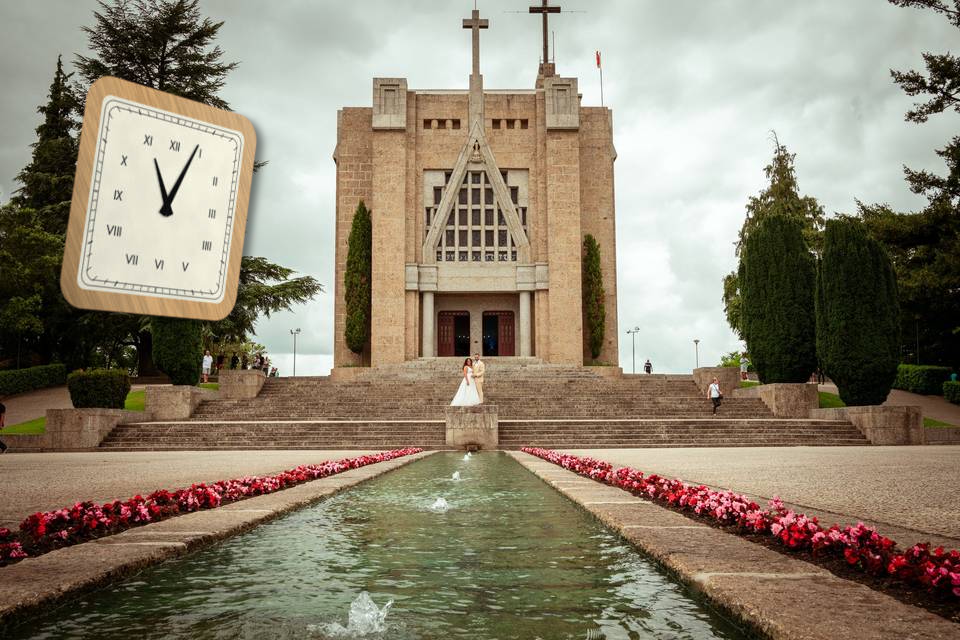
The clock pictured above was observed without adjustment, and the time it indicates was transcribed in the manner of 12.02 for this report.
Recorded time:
11.04
